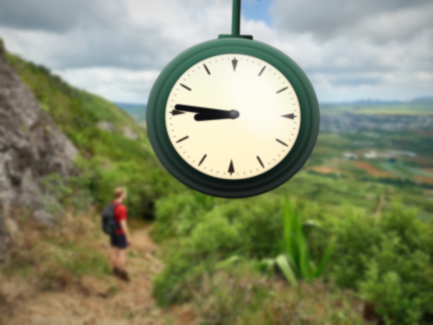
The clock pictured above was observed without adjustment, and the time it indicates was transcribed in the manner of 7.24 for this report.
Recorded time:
8.46
